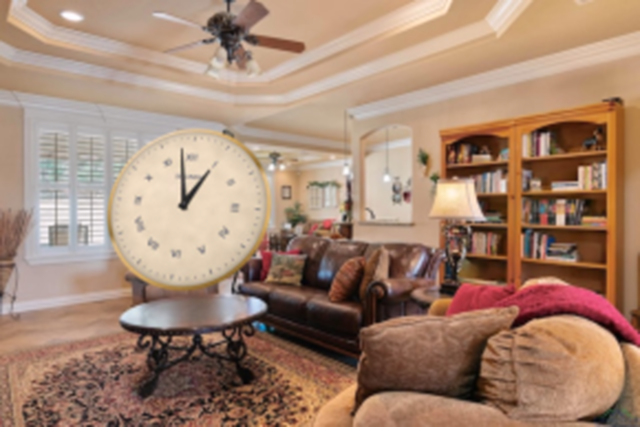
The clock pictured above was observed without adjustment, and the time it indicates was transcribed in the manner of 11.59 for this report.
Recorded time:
12.58
